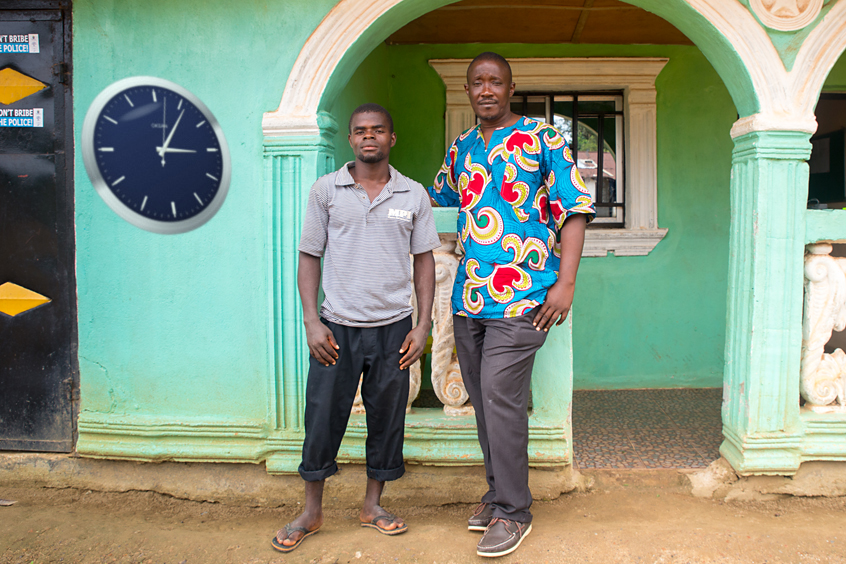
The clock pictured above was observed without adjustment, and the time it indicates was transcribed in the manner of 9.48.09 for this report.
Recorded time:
3.06.02
